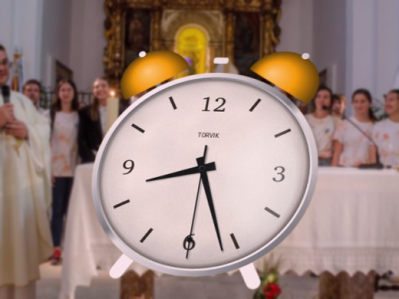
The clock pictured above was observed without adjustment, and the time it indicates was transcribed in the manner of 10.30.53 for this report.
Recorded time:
8.26.30
